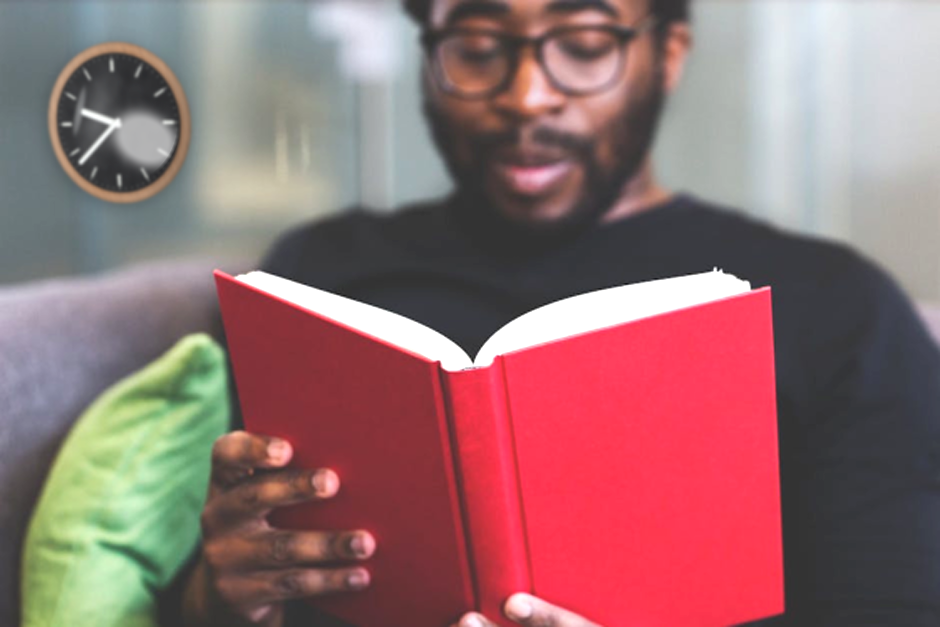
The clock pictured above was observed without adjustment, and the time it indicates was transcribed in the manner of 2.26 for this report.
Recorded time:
9.38
